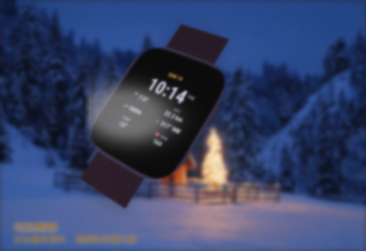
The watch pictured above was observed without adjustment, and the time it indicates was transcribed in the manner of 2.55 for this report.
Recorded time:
10.14
